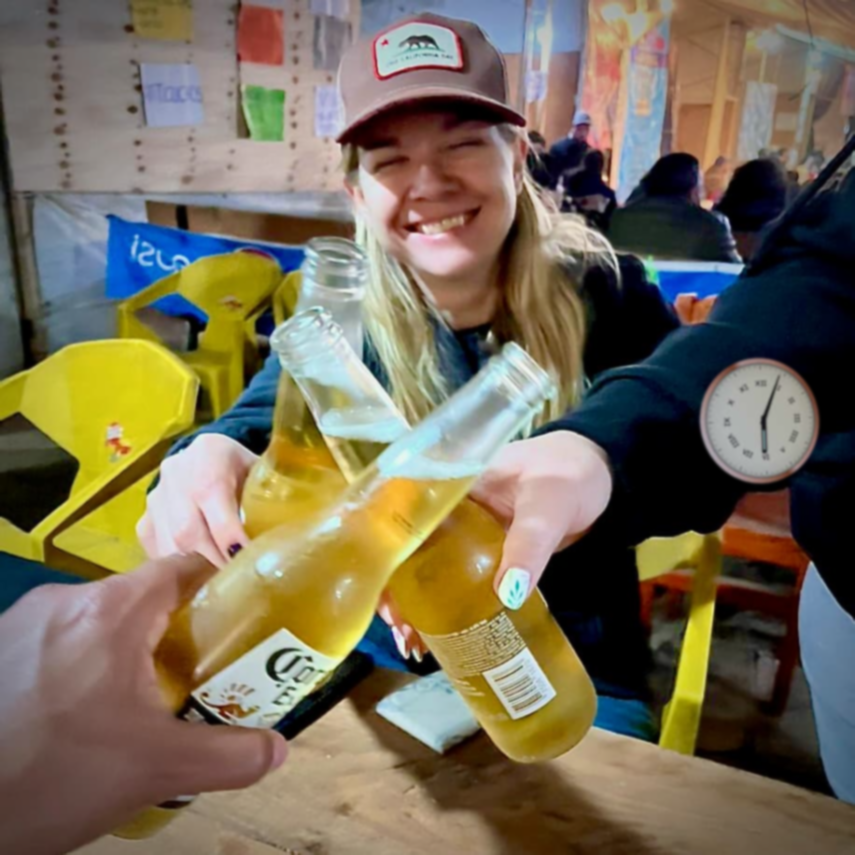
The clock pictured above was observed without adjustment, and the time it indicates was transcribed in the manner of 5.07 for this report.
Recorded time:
6.04
